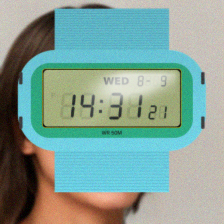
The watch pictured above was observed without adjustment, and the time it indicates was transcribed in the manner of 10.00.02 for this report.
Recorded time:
14.31.21
